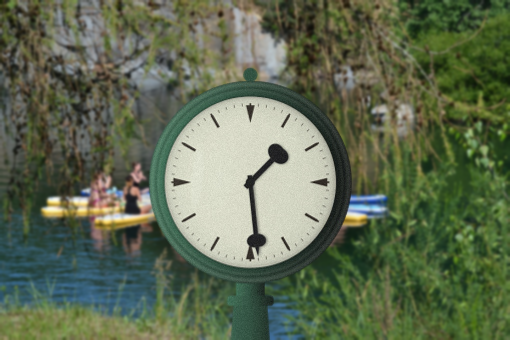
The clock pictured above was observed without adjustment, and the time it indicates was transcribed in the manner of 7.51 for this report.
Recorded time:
1.29
